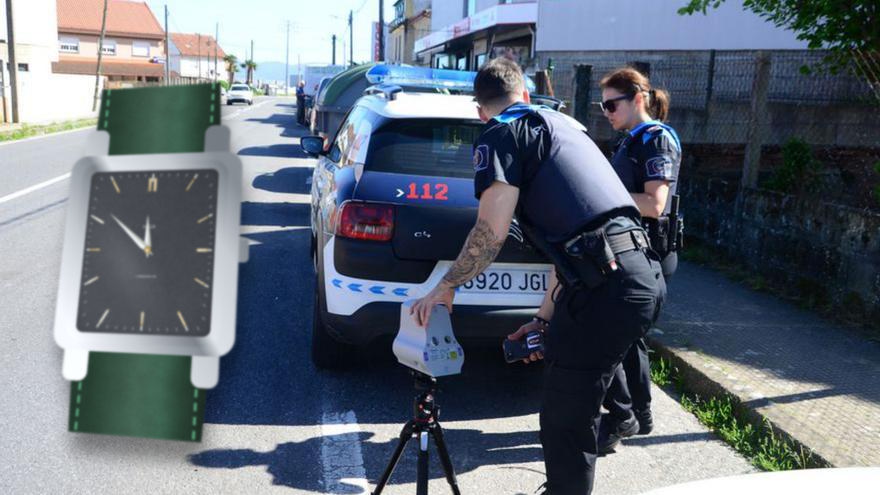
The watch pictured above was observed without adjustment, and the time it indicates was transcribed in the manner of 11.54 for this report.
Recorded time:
11.52
